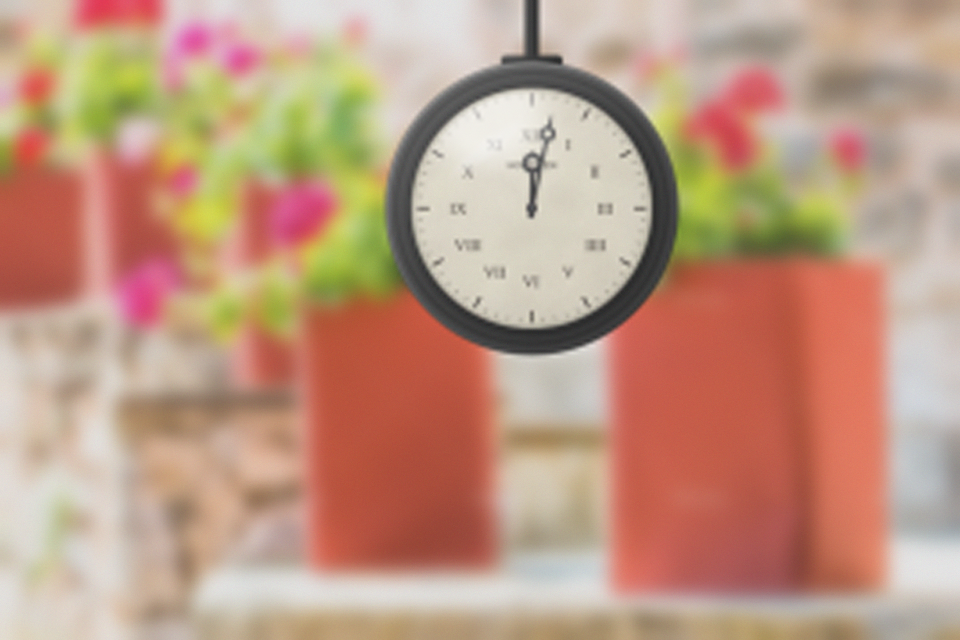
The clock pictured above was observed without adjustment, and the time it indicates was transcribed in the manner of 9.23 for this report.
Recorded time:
12.02
